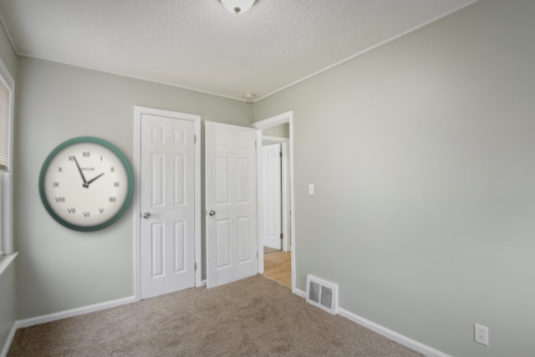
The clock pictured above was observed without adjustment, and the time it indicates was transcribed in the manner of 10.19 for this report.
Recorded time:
1.56
